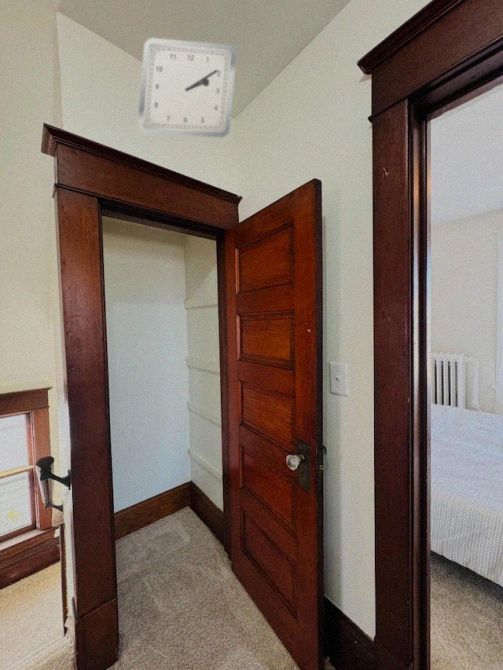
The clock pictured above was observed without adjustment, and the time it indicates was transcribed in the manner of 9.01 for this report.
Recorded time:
2.09
